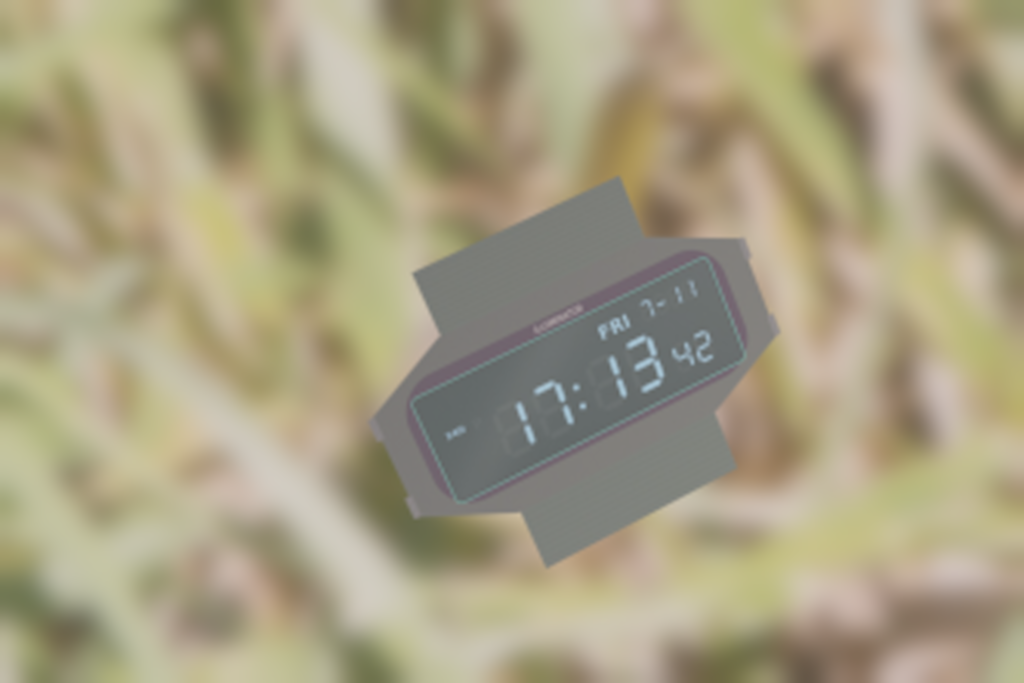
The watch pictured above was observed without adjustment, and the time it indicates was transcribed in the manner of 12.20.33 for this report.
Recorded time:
17.13.42
